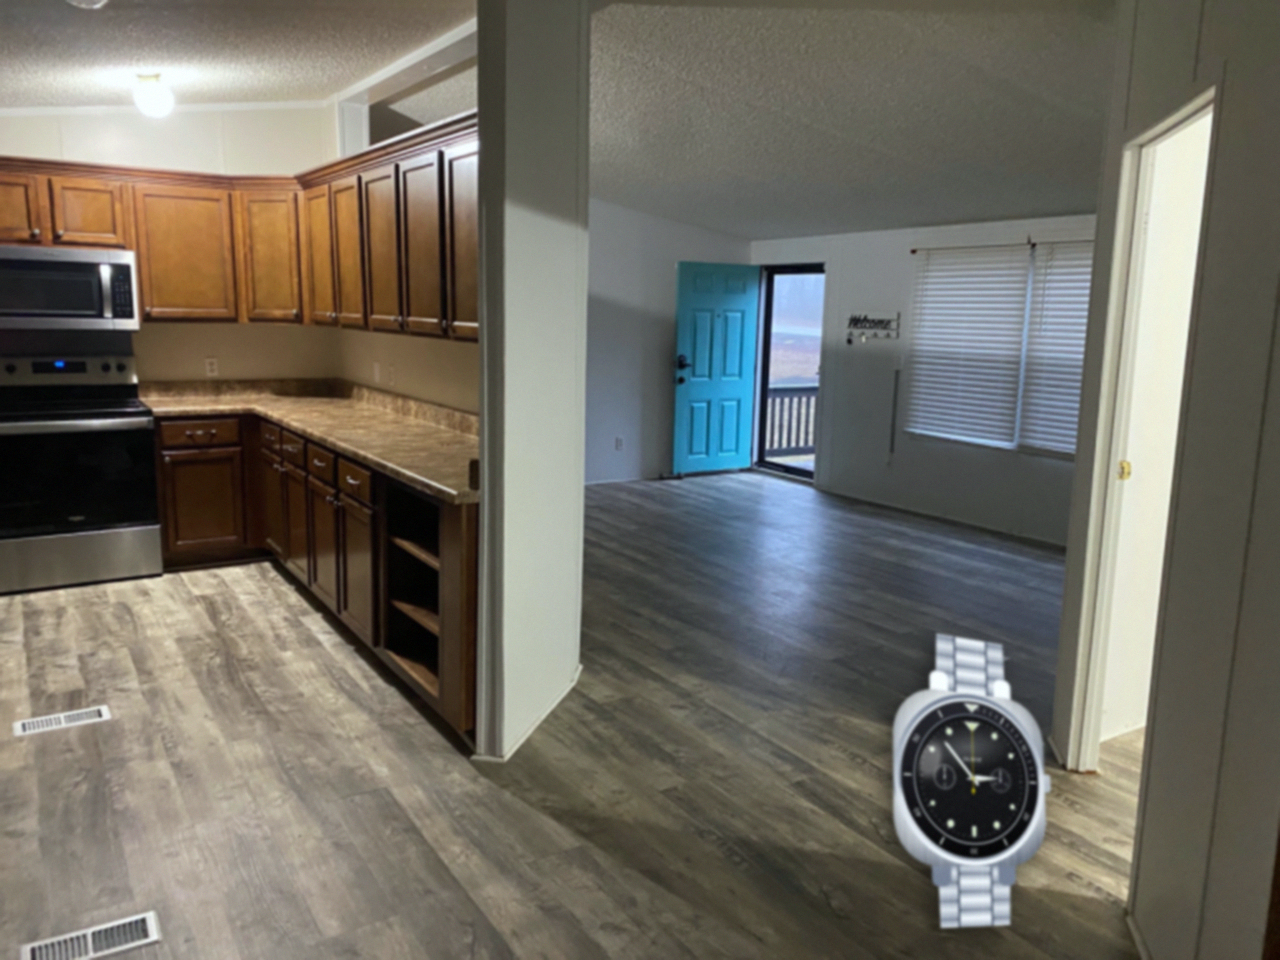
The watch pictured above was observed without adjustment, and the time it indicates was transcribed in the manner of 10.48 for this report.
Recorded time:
2.53
